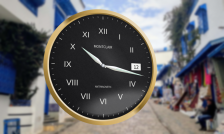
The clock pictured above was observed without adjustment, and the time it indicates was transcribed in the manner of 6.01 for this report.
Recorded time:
10.17
